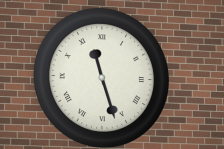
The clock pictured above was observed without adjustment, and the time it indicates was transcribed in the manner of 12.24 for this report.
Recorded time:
11.27
